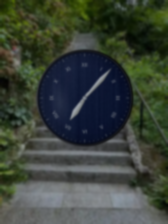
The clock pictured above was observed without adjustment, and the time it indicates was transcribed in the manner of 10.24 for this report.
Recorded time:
7.07
